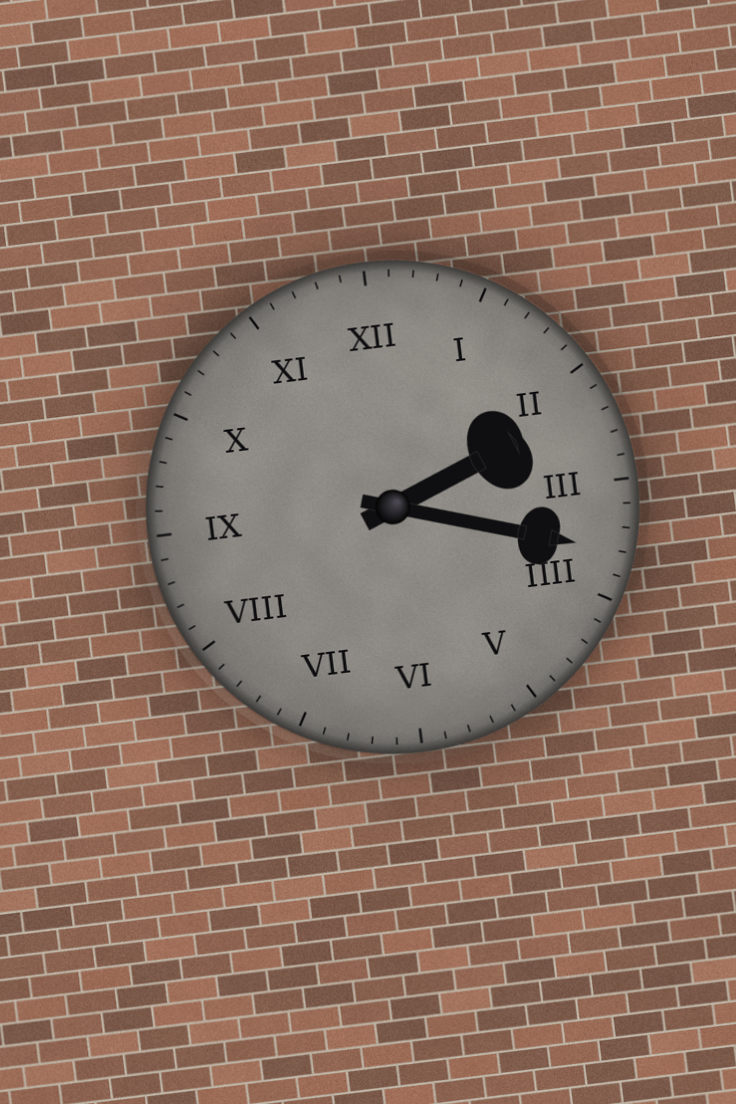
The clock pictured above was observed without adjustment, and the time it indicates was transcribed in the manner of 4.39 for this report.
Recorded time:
2.18
